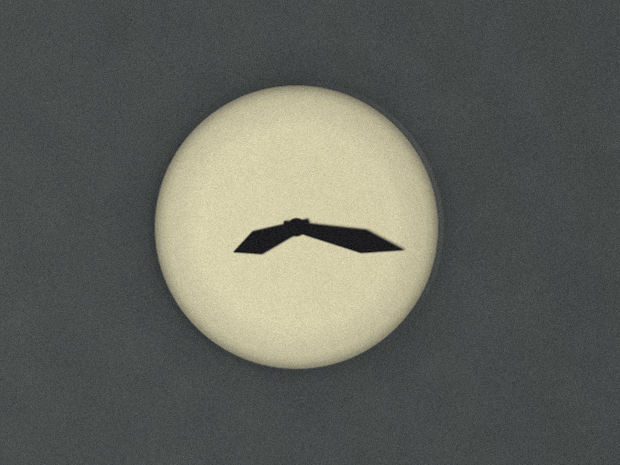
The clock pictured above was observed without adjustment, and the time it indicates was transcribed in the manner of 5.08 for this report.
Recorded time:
8.17
